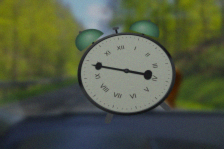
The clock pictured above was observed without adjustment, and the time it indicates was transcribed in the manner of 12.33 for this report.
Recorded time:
3.49
